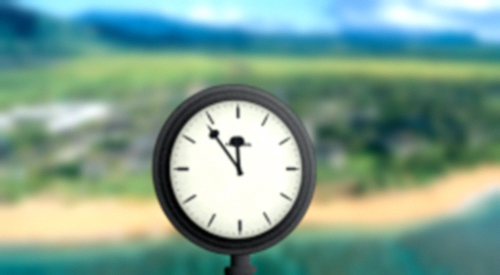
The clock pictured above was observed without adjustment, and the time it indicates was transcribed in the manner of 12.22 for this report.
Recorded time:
11.54
